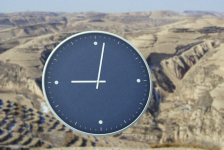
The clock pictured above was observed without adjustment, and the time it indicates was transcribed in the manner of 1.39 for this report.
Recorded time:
9.02
